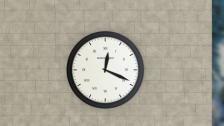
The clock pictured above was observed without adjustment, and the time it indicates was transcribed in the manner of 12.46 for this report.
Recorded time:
12.19
